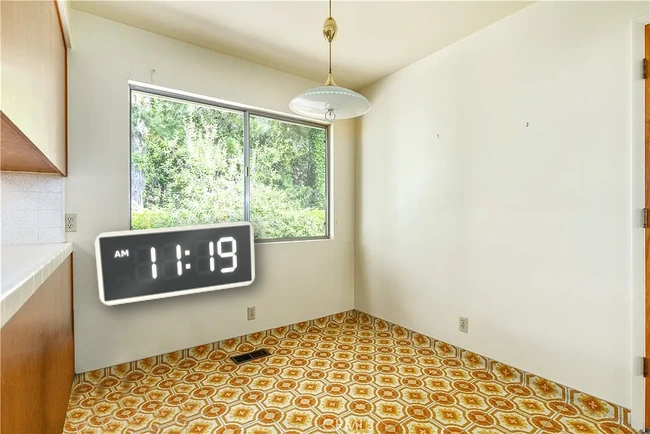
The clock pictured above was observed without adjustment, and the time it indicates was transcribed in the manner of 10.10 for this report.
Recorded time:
11.19
